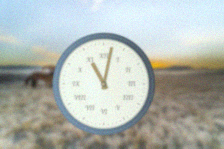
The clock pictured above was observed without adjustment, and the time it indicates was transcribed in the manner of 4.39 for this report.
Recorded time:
11.02
